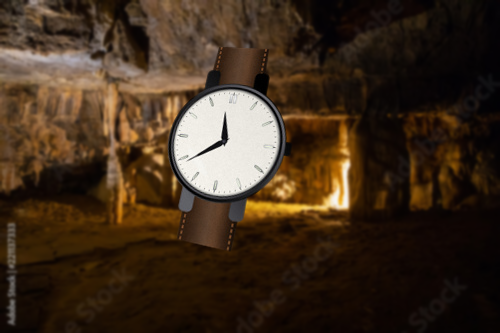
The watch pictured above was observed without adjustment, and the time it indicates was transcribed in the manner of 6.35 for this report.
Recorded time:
11.39
